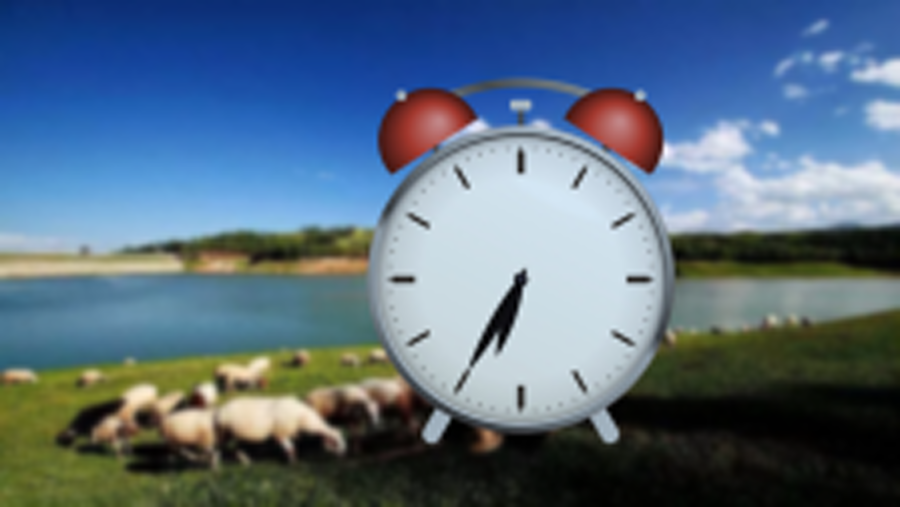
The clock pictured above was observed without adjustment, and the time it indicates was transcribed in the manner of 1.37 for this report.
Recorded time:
6.35
